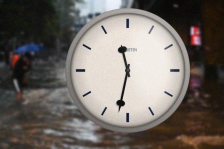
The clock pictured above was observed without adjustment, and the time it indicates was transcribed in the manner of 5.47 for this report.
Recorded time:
11.32
